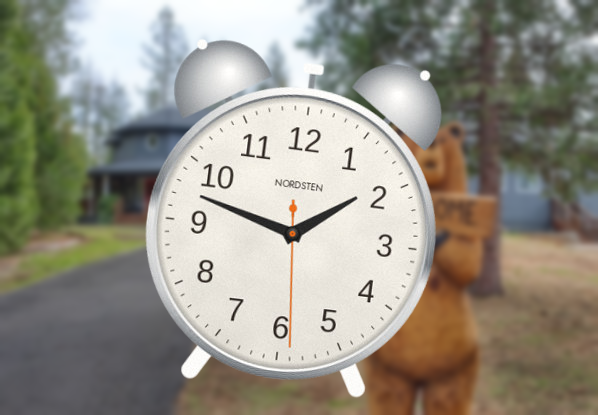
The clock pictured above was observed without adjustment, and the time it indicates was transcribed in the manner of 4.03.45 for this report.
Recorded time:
1.47.29
